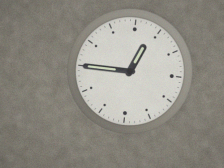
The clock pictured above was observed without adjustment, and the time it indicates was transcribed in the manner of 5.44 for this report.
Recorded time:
12.45
